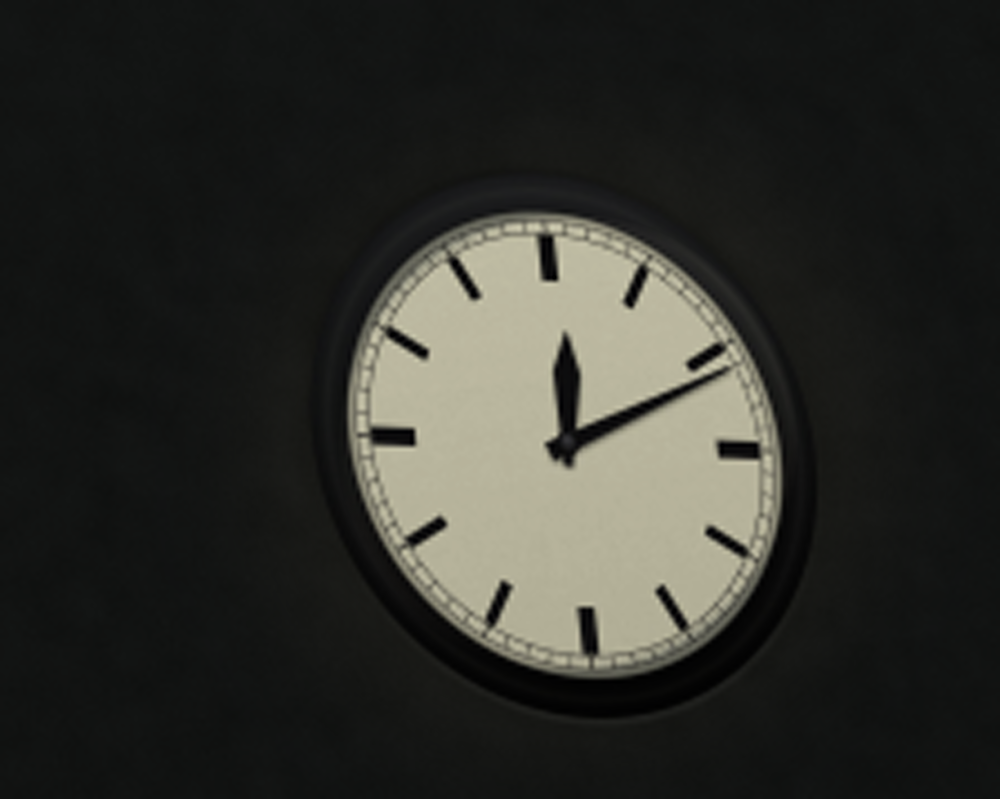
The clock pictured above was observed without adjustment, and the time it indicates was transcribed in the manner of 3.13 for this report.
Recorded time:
12.11
